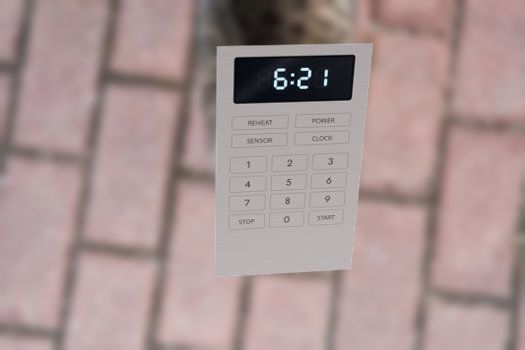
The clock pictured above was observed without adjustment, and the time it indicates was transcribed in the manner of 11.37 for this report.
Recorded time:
6.21
